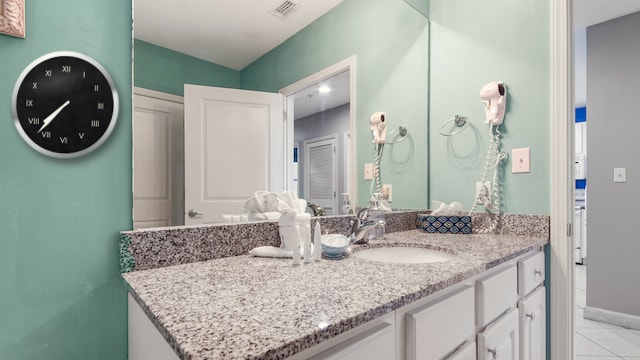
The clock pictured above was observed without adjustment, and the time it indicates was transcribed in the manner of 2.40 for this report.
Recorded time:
7.37
